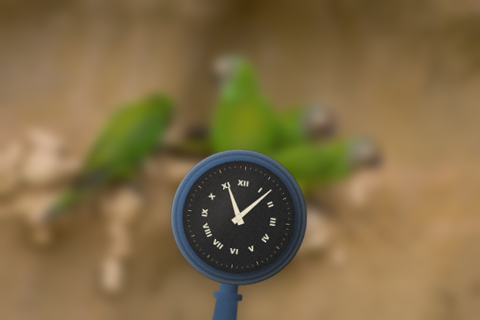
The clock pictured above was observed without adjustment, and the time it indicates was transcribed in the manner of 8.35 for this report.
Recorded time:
11.07
